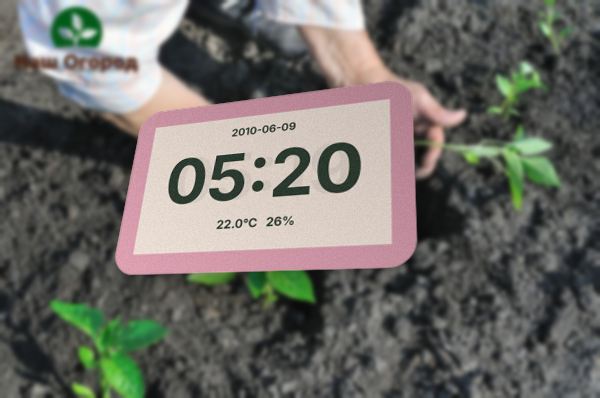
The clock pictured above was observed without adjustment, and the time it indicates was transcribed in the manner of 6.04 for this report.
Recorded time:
5.20
